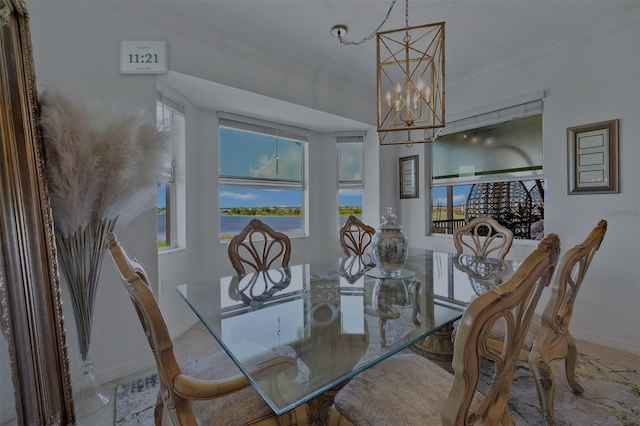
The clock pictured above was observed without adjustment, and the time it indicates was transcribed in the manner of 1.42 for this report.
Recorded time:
11.21
